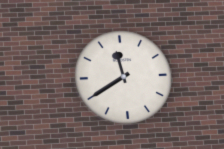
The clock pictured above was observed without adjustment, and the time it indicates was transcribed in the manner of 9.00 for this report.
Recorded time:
11.40
